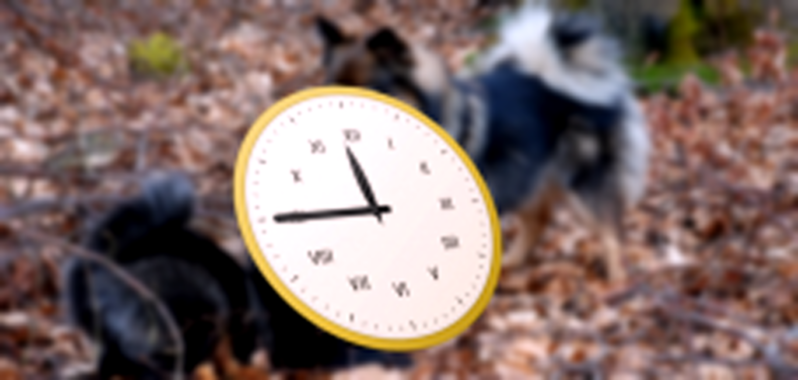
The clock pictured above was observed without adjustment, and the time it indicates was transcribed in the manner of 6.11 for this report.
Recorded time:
11.45
